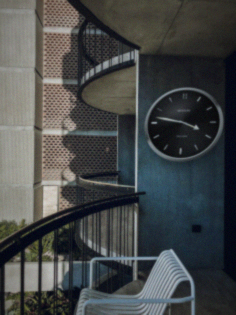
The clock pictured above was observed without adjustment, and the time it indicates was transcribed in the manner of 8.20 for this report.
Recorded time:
3.47
